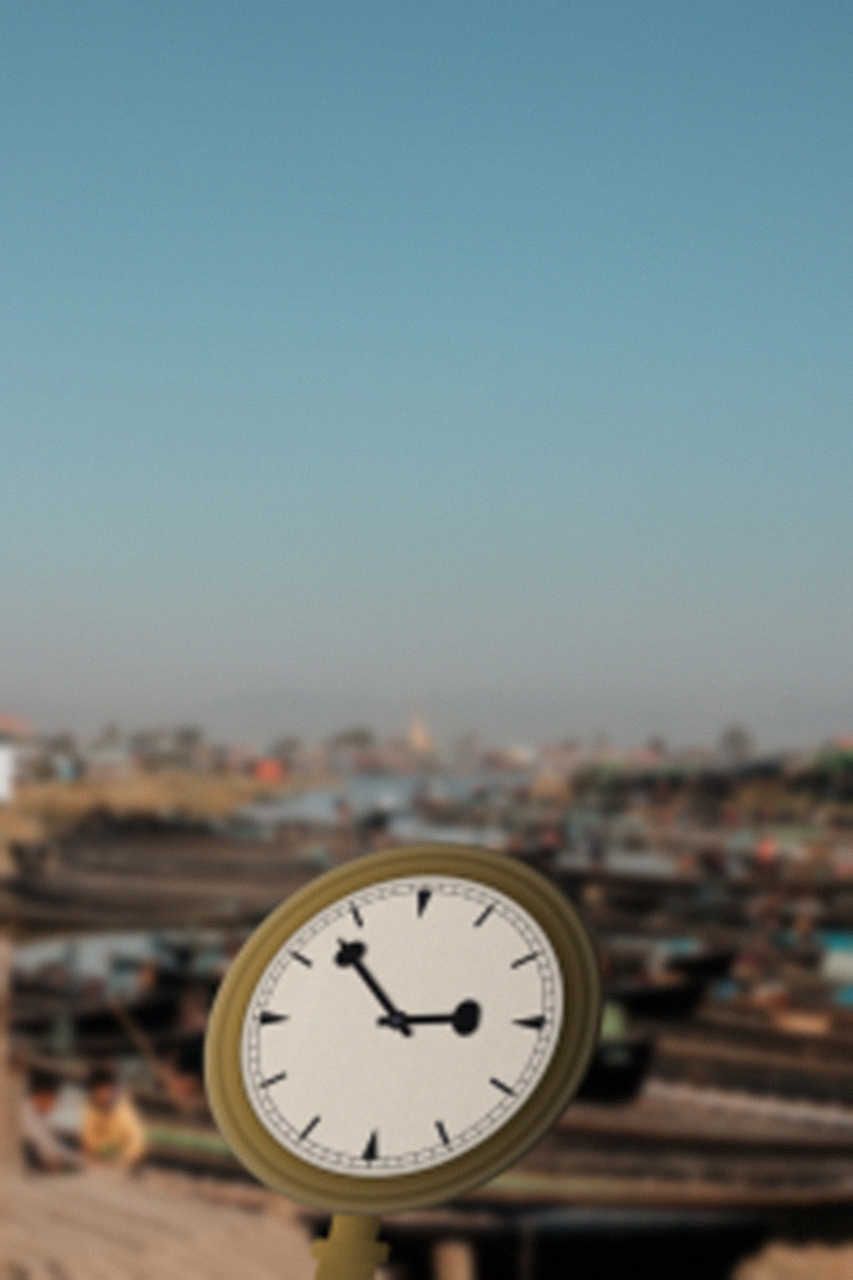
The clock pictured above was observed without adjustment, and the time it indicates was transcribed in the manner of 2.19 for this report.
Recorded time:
2.53
